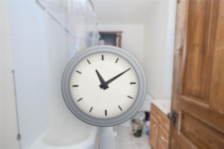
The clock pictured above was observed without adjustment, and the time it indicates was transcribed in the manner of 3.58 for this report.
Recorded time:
11.10
